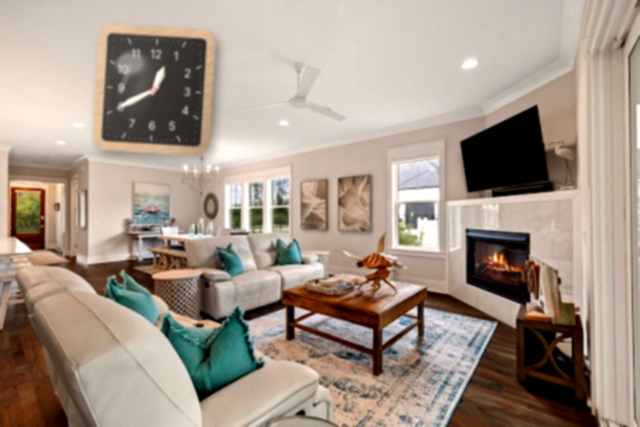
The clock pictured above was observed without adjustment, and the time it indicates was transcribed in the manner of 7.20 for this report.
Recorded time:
12.40
